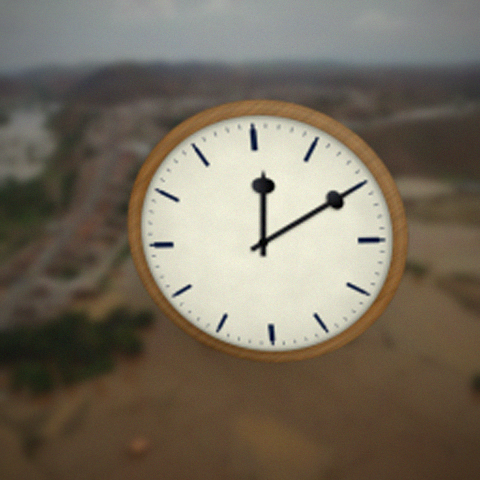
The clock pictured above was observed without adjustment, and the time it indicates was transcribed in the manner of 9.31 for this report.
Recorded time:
12.10
